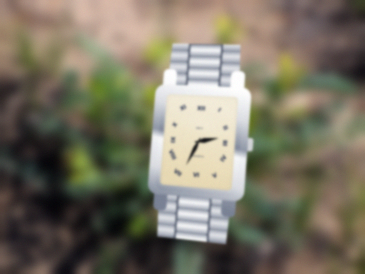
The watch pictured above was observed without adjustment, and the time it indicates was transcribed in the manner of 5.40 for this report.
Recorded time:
2.34
